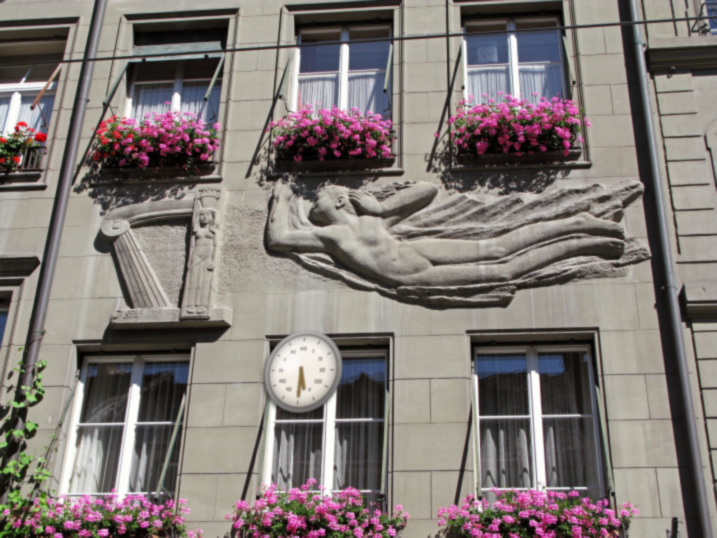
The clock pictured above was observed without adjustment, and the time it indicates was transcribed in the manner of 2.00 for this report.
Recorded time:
5.30
